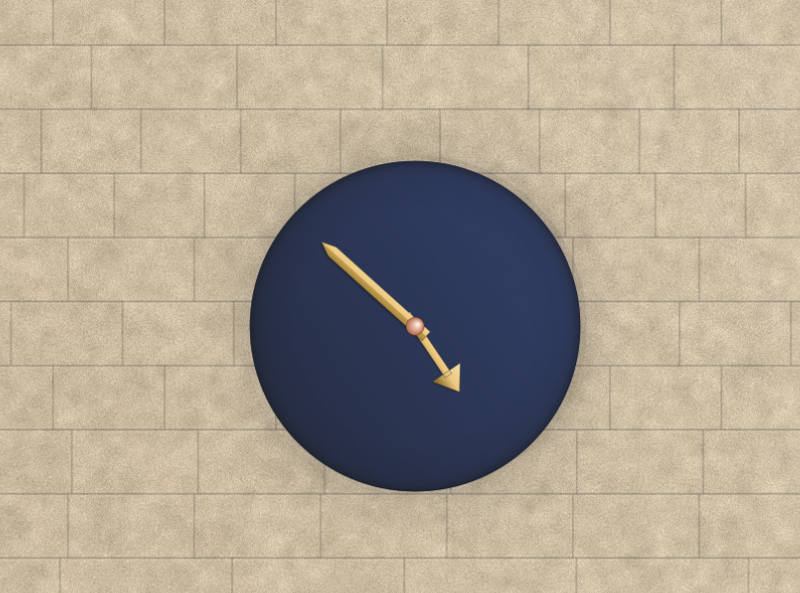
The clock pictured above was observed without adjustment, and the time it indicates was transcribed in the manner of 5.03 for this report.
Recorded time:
4.52
